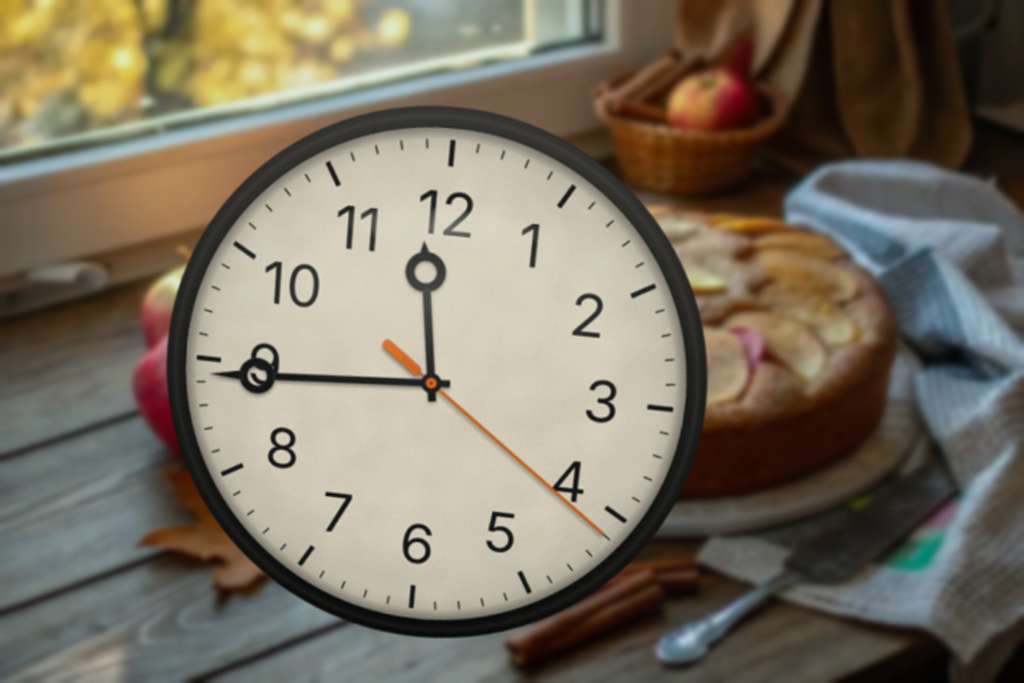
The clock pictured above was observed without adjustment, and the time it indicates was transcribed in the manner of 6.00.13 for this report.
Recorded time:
11.44.21
